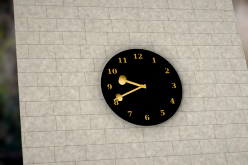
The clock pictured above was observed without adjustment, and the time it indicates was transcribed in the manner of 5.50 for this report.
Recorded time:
9.41
